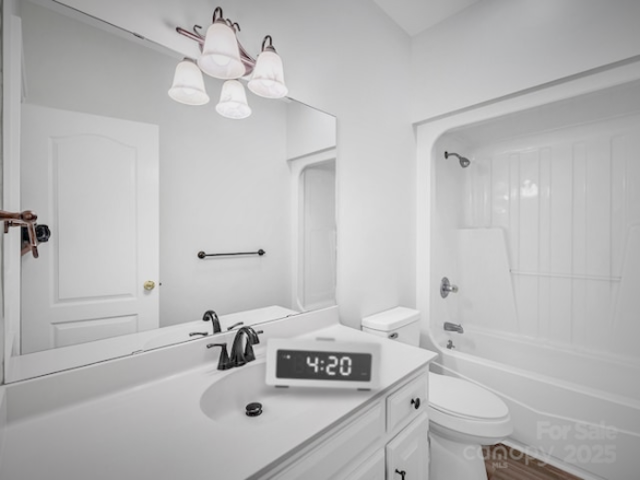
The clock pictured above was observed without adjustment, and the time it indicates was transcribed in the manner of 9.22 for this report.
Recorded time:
4.20
